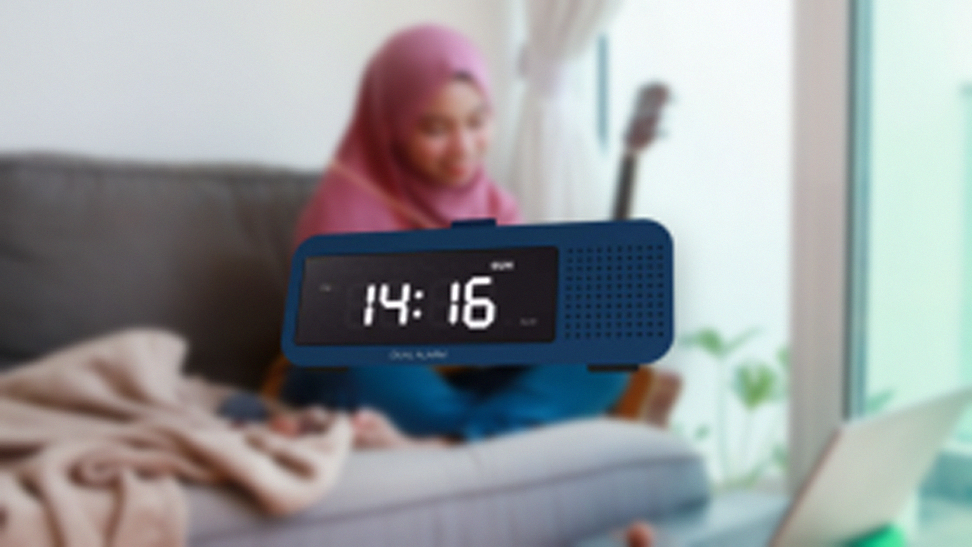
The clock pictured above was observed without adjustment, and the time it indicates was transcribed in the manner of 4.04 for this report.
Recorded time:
14.16
